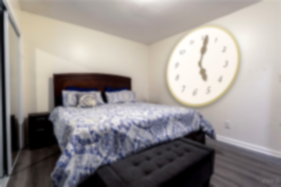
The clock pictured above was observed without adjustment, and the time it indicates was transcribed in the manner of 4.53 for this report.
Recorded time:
5.01
